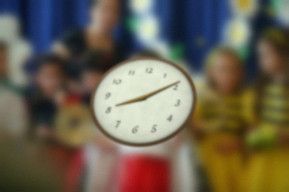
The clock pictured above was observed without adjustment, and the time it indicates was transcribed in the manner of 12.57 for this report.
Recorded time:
8.09
